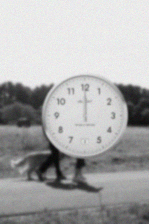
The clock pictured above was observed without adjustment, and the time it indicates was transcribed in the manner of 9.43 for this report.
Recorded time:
12.00
